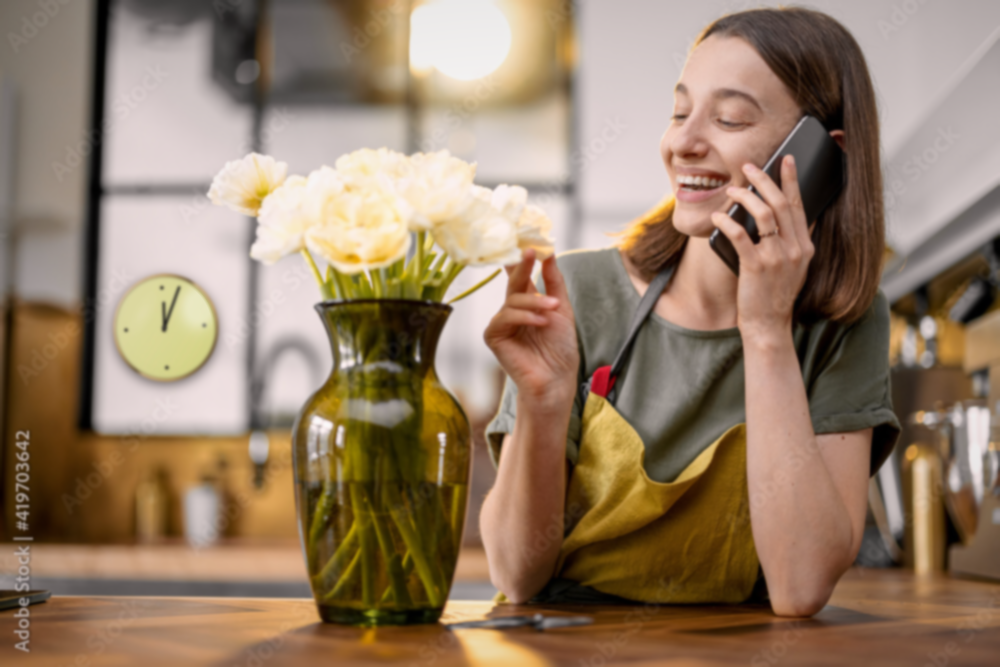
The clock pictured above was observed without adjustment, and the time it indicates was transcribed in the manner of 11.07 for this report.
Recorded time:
12.04
